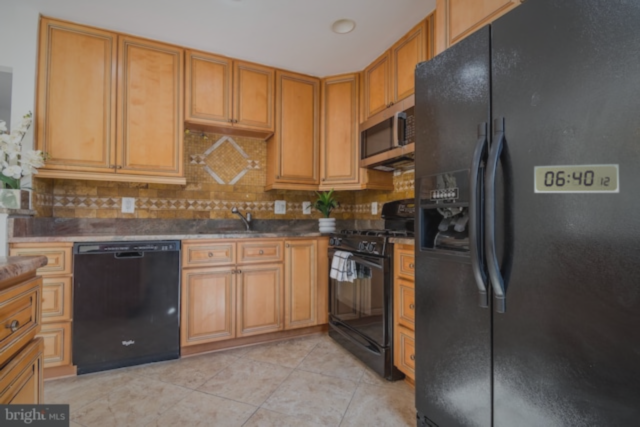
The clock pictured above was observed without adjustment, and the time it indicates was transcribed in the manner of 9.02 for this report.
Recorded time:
6.40
